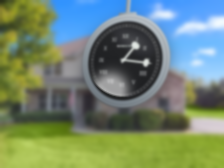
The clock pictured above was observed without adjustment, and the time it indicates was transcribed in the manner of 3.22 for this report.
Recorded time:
1.16
